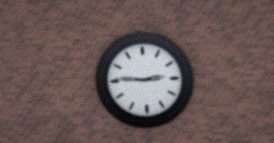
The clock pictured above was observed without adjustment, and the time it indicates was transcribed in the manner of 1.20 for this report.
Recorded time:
2.46
